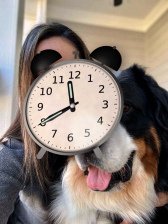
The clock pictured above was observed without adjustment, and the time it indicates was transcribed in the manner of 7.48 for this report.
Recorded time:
11.40
